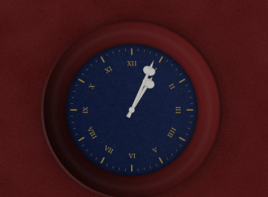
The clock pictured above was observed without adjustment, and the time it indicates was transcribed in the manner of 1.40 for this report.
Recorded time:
1.04
